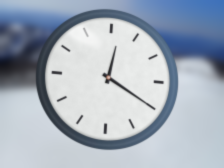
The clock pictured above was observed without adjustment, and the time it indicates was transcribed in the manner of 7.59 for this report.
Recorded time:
12.20
